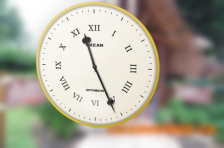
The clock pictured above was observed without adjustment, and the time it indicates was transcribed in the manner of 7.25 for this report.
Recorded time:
11.26
